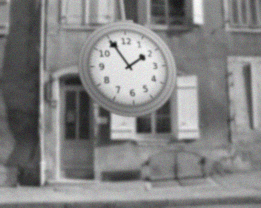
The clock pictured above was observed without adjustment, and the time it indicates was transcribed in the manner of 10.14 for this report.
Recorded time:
1.55
